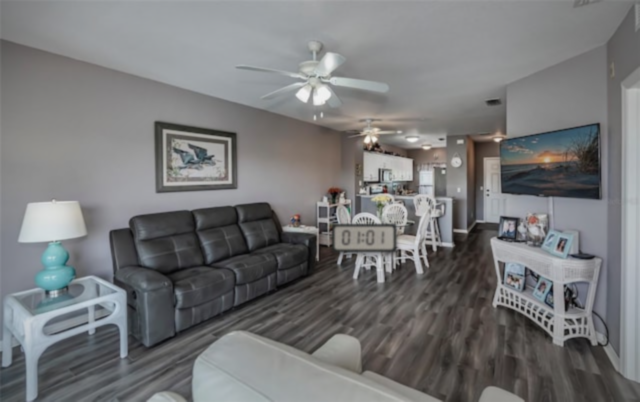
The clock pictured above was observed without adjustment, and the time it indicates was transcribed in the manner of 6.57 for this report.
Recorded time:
1.01
